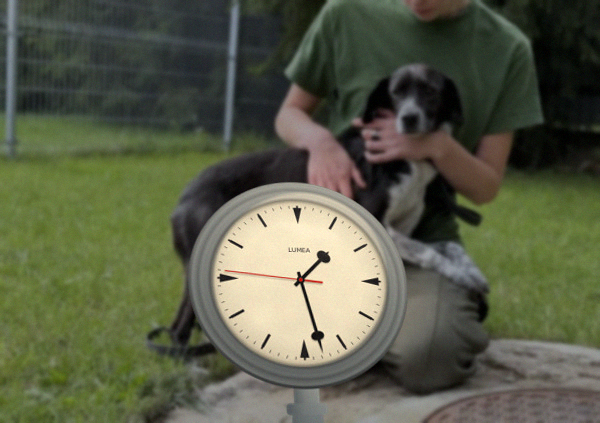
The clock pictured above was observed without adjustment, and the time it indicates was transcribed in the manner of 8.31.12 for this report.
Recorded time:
1.27.46
